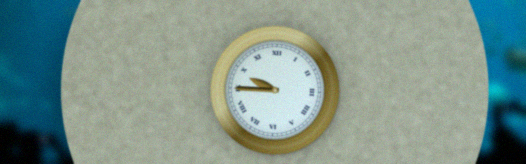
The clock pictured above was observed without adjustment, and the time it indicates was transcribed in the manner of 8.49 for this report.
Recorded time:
9.45
